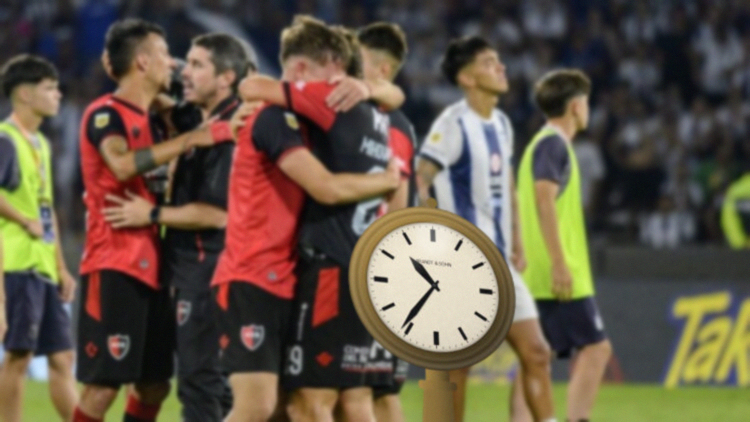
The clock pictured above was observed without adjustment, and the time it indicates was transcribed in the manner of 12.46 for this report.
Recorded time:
10.36
